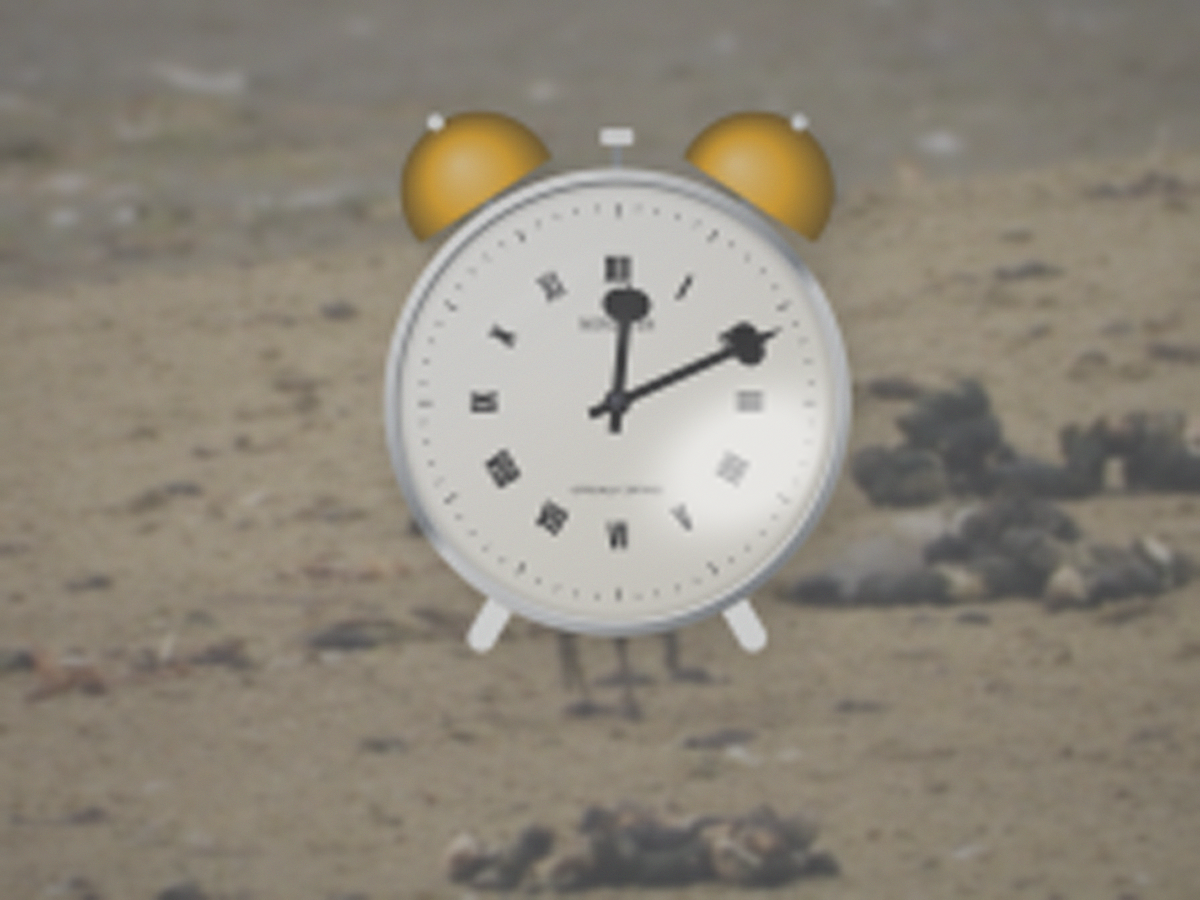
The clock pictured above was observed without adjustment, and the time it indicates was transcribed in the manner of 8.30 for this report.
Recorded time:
12.11
